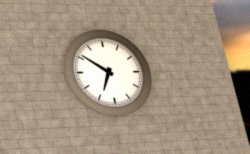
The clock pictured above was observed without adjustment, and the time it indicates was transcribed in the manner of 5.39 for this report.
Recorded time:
6.51
